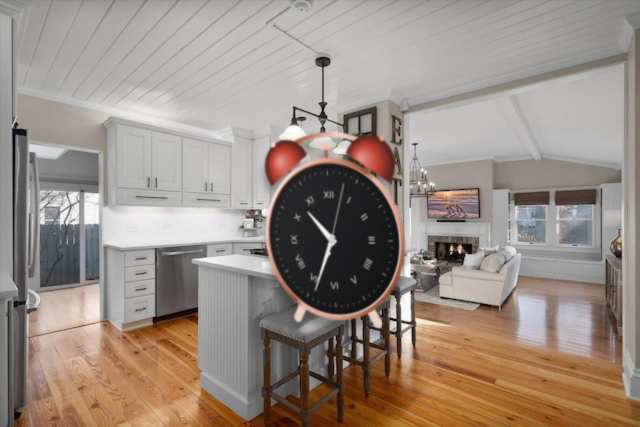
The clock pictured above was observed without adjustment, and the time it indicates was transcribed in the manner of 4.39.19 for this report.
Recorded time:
10.34.03
